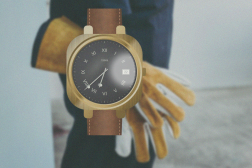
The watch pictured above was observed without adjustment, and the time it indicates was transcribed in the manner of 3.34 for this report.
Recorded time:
6.38
